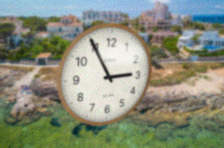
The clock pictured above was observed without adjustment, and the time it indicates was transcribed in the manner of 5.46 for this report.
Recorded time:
2.55
